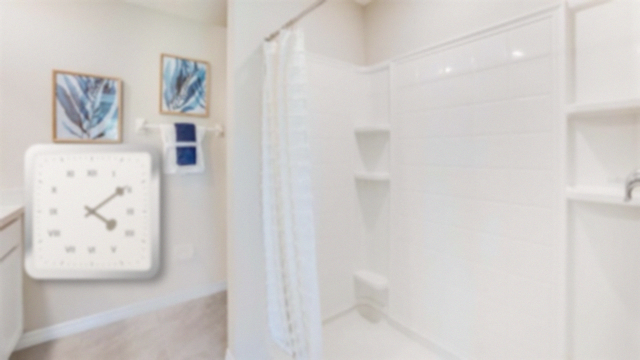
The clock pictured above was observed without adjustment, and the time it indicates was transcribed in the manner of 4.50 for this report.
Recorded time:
4.09
